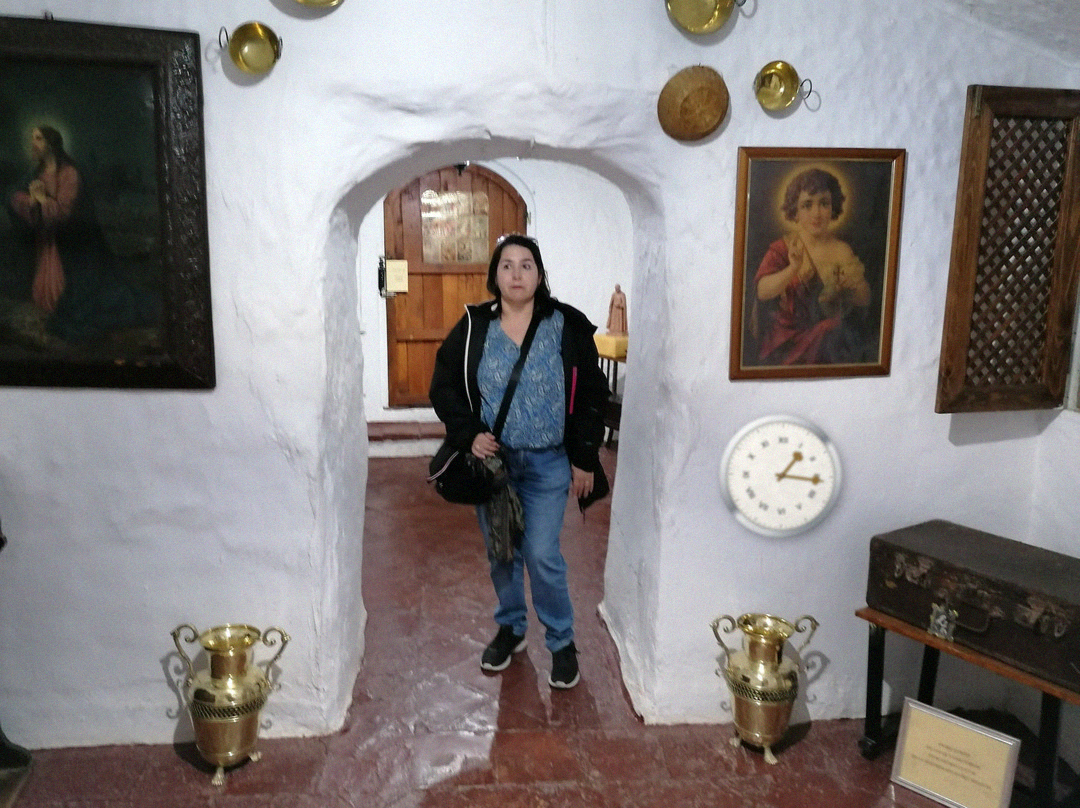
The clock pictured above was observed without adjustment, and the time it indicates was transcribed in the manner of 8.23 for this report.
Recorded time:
1.16
